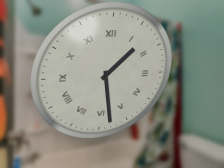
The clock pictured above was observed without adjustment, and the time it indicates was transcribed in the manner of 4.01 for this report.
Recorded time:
1.28
